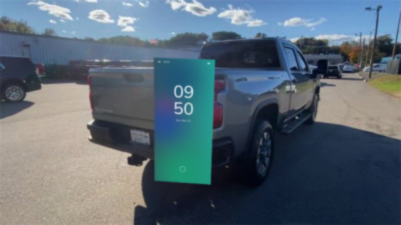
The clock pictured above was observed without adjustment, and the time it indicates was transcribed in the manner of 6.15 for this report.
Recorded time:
9.50
